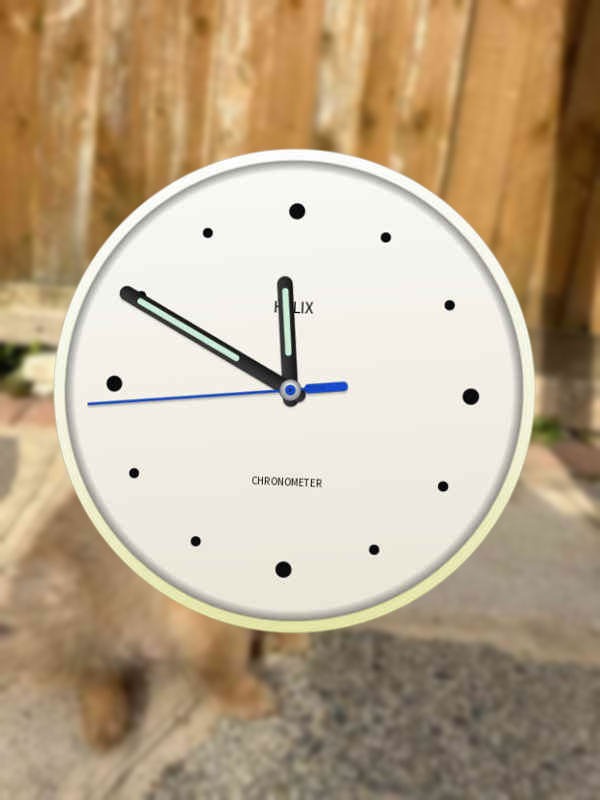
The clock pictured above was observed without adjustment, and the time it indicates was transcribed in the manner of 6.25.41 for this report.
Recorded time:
11.49.44
